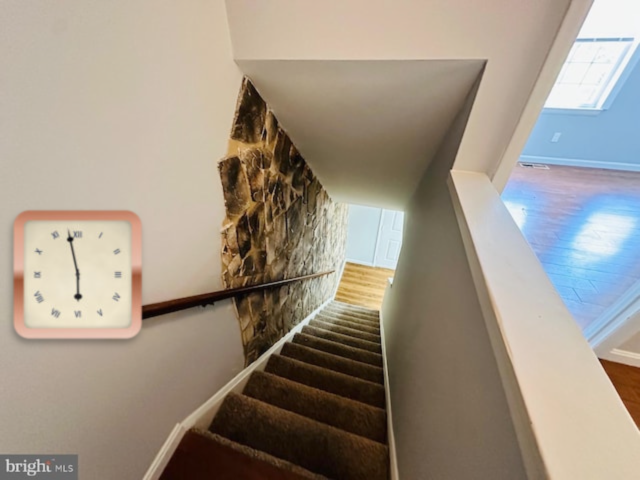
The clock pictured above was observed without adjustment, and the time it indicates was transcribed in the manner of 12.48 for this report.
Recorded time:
5.58
